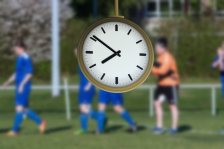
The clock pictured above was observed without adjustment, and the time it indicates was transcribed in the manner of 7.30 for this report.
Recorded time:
7.51
